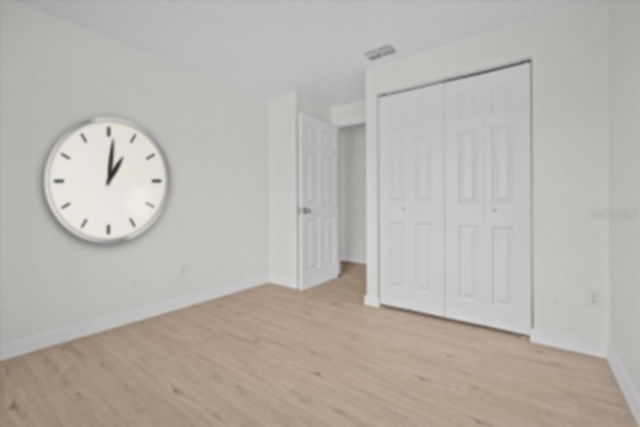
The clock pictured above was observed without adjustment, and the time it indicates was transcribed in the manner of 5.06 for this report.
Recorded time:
1.01
